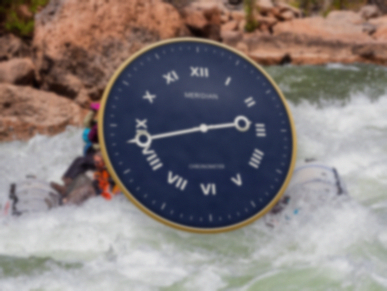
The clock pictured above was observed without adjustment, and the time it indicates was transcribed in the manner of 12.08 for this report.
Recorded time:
2.43
